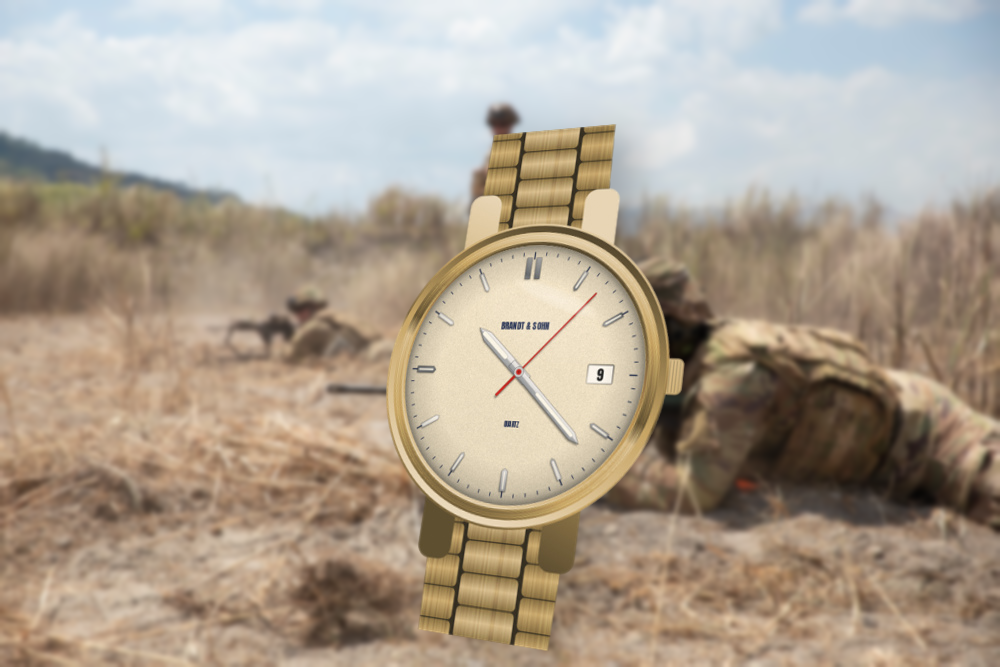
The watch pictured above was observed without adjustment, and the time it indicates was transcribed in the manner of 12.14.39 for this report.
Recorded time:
10.22.07
